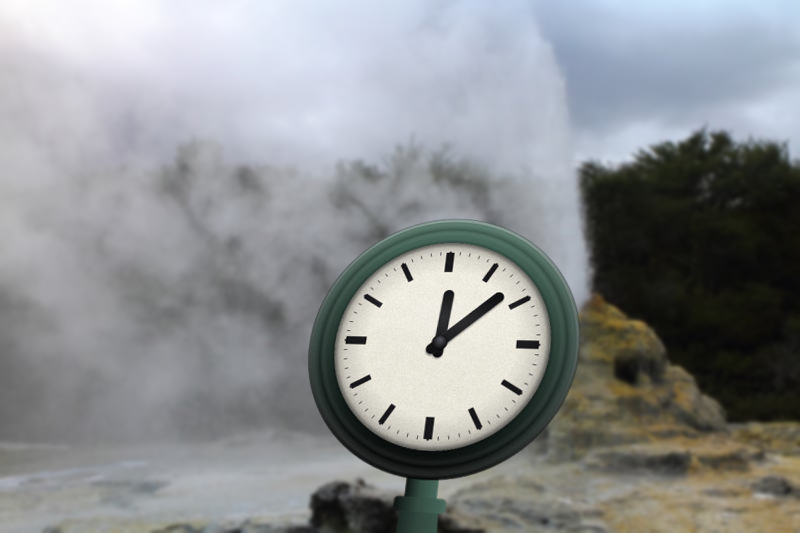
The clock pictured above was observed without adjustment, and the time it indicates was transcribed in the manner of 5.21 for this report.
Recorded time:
12.08
